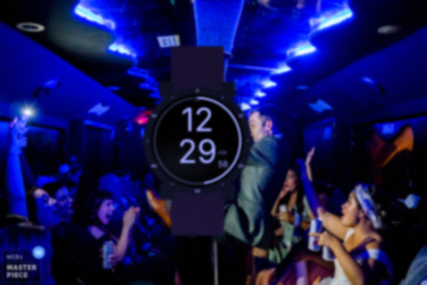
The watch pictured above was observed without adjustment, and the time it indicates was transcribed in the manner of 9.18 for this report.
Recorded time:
12.29
